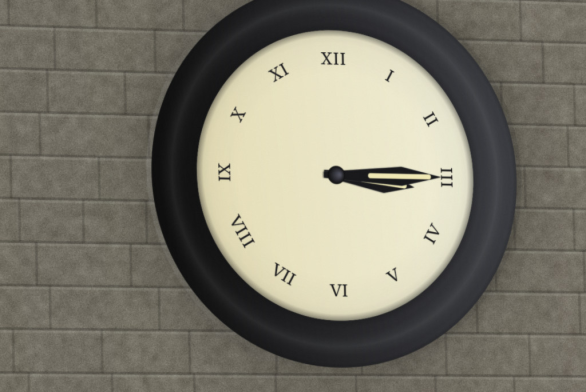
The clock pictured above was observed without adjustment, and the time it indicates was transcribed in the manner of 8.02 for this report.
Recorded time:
3.15
